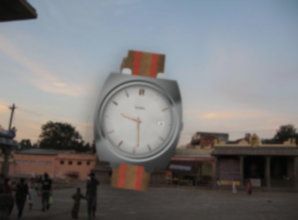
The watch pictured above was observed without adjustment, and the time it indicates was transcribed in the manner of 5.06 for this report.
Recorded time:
9.29
